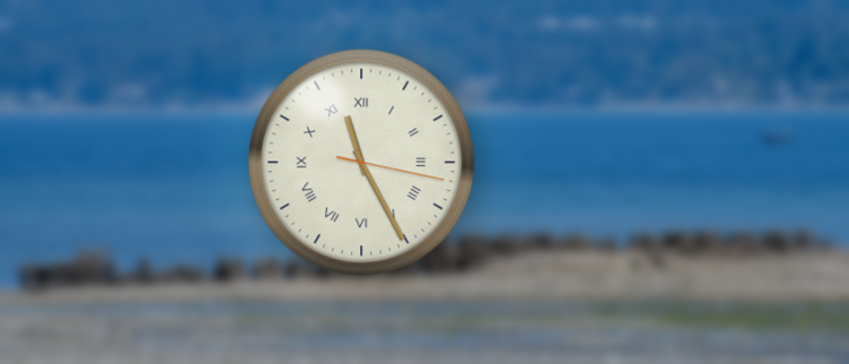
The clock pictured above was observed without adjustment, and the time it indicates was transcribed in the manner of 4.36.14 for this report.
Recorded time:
11.25.17
